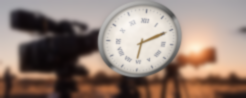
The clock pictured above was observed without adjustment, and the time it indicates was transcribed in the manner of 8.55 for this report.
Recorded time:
6.10
